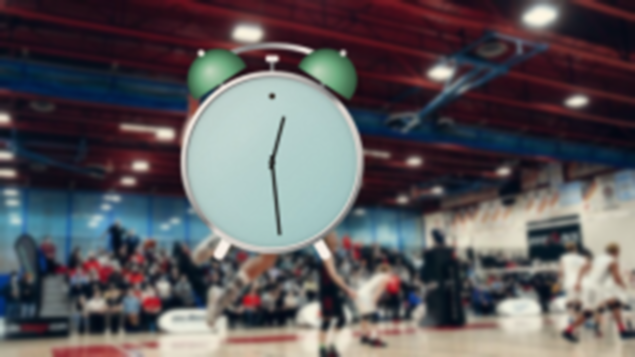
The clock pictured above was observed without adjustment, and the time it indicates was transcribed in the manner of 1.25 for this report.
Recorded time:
12.29
